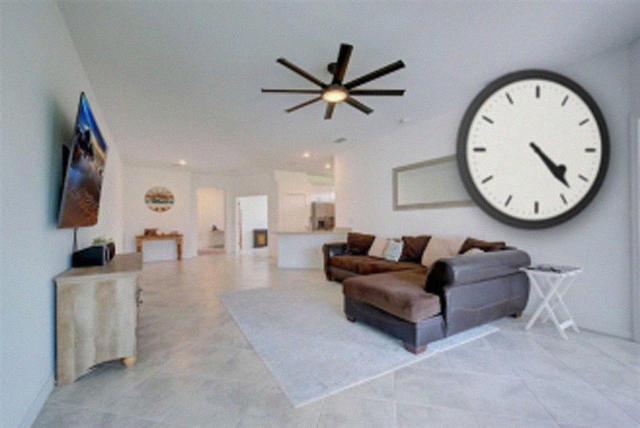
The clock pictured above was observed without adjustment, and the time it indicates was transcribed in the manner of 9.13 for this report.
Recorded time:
4.23
